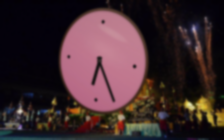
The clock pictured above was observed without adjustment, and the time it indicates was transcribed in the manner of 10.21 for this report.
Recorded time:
6.25
